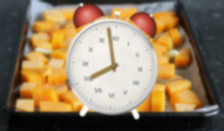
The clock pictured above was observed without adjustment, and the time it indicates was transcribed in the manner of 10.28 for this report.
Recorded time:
7.58
